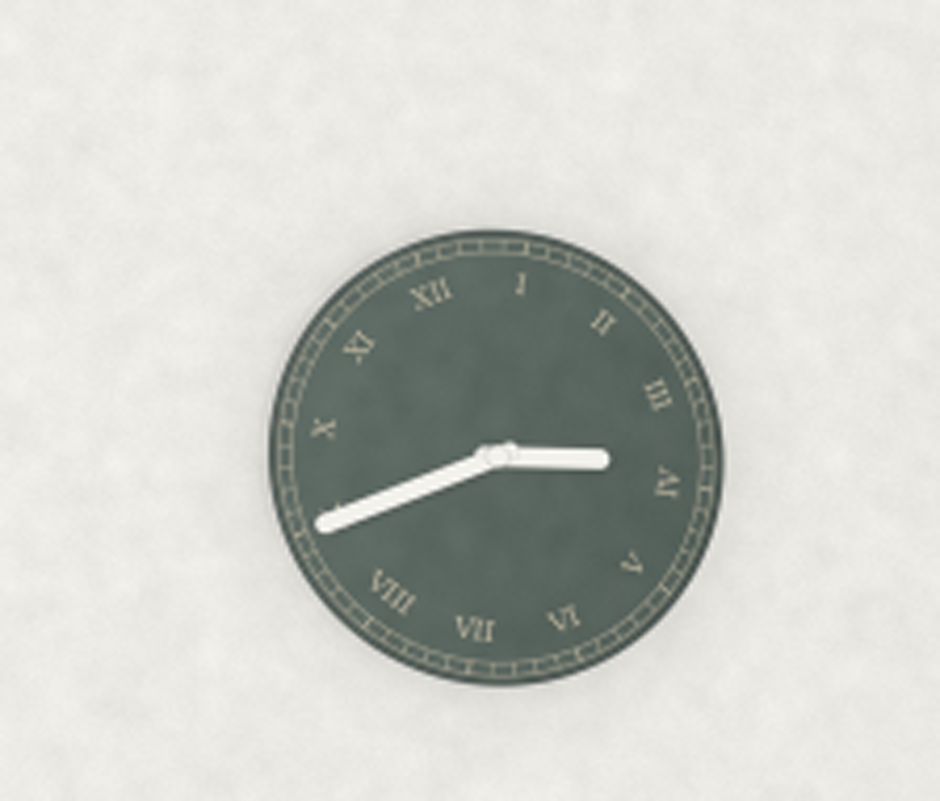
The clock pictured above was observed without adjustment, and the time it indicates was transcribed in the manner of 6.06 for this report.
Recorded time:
3.45
